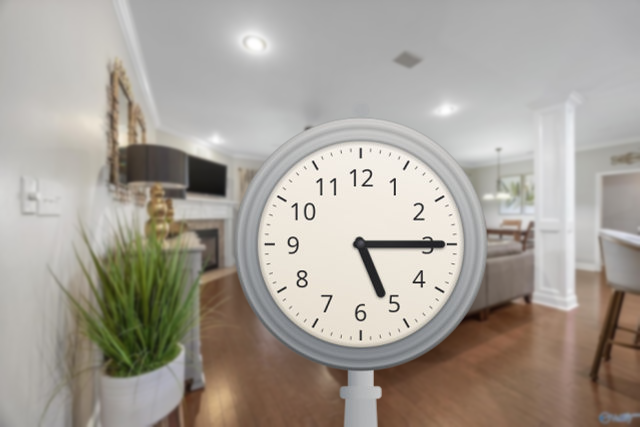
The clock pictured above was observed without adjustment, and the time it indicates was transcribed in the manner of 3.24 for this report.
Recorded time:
5.15
